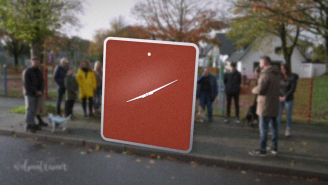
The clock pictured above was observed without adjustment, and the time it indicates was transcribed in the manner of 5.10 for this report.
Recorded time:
8.10
